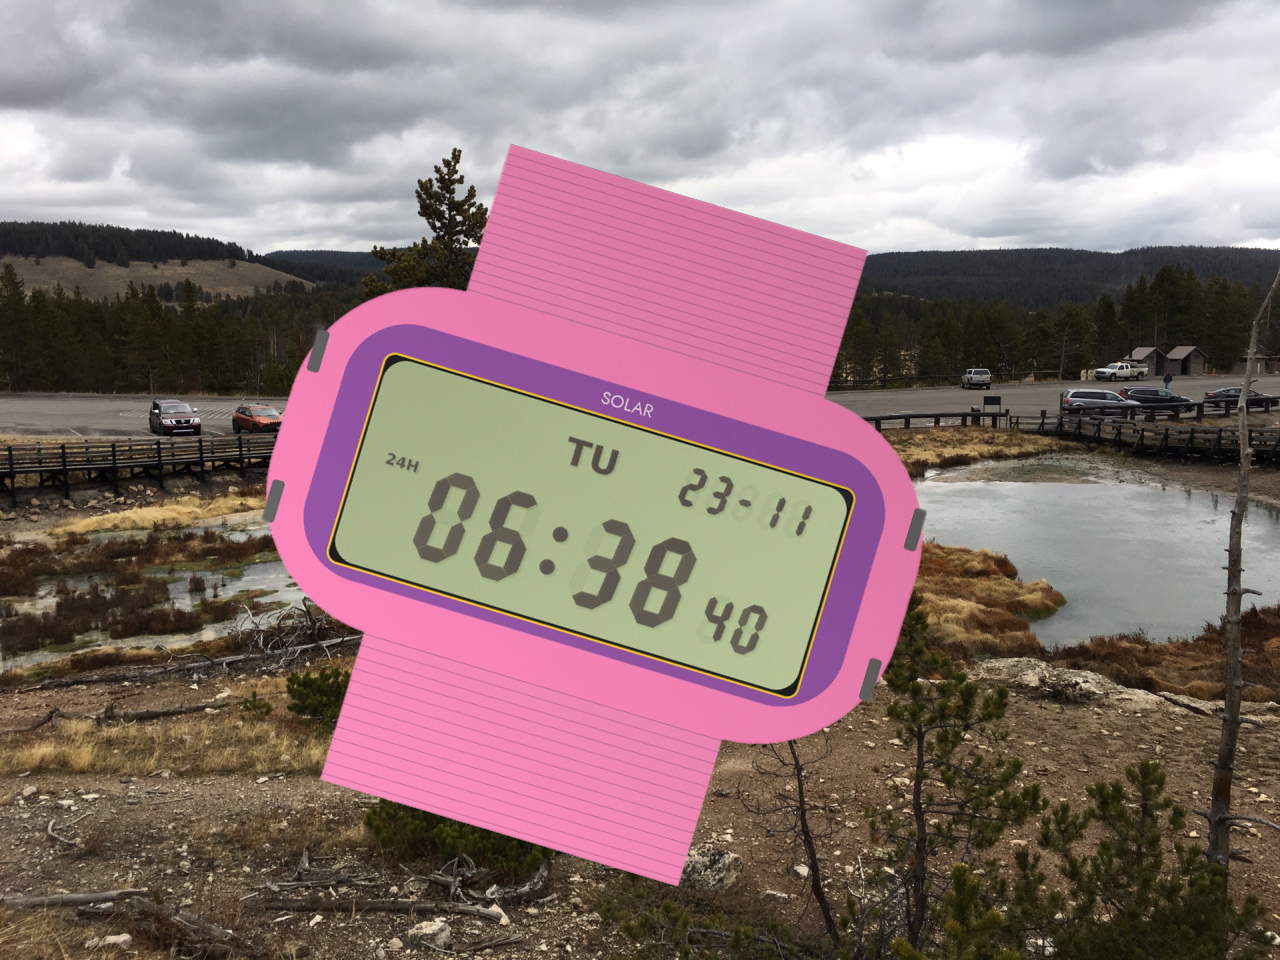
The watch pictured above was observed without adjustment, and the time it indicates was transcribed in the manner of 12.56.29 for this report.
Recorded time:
6.38.40
